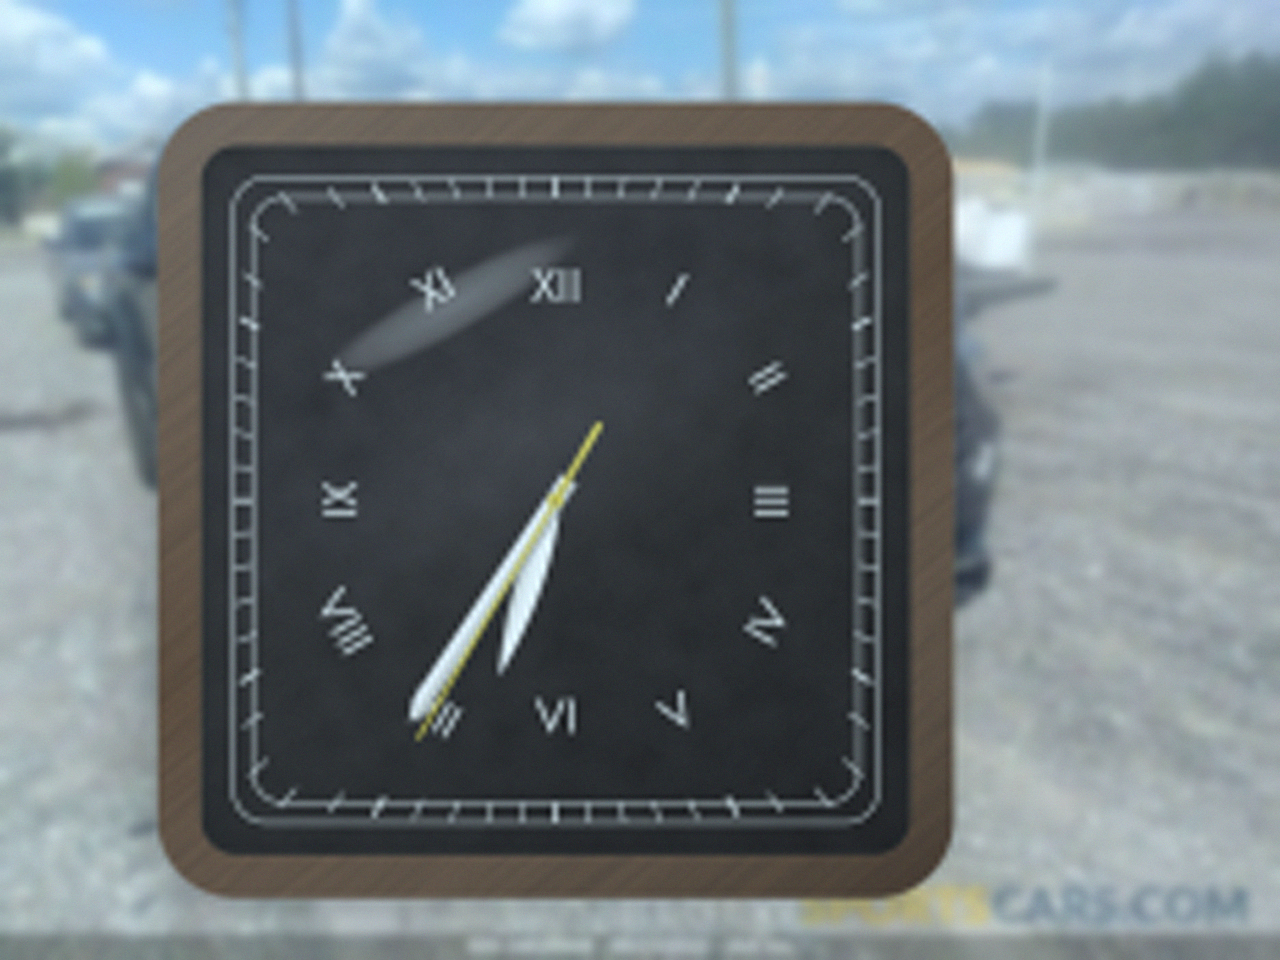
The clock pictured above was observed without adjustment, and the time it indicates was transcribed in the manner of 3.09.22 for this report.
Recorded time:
6.35.35
